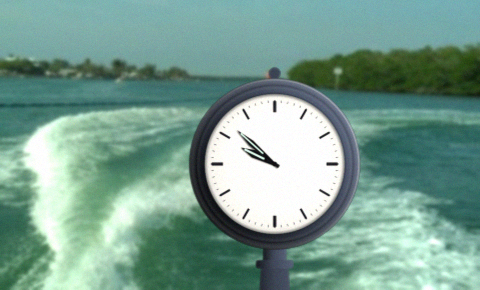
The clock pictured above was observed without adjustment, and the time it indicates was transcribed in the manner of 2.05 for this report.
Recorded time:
9.52
